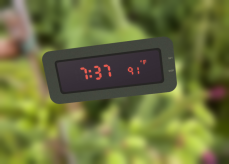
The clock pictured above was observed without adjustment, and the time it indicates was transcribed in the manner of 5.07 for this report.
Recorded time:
7.37
